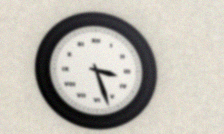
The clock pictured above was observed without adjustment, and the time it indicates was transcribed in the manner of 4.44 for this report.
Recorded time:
3.27
